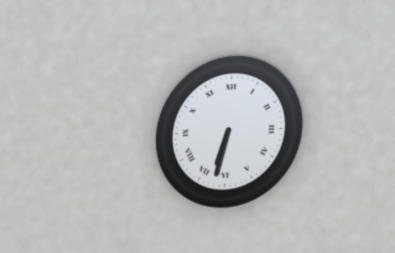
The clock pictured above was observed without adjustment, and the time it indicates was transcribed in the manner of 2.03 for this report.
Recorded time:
6.32
